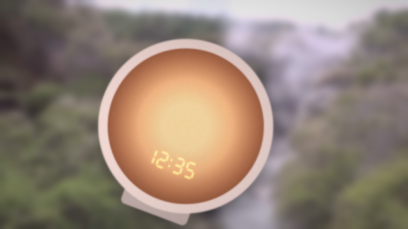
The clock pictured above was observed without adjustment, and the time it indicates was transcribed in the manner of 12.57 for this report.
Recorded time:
12.35
